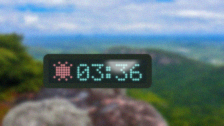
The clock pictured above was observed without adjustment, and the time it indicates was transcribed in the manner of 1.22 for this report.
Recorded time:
3.36
